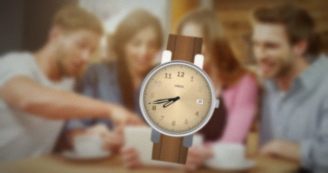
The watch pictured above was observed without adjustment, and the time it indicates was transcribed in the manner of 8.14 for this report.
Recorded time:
7.42
